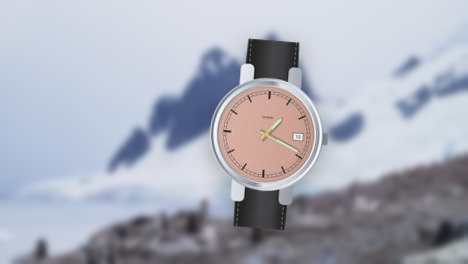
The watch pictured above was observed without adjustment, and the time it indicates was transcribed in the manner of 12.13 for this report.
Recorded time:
1.19
